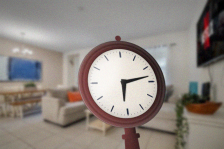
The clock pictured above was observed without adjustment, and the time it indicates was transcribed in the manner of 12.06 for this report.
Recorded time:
6.13
